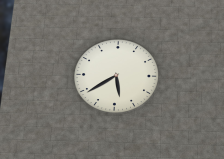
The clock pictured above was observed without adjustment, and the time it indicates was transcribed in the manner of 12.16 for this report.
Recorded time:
5.39
